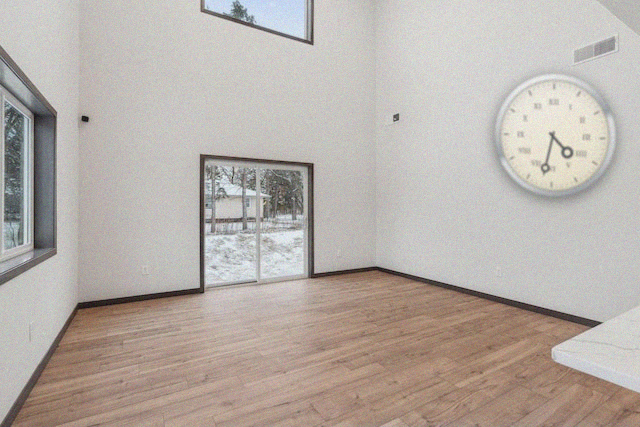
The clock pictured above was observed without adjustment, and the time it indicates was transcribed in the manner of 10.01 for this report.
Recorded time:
4.32
